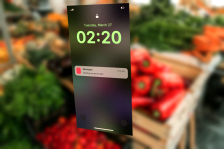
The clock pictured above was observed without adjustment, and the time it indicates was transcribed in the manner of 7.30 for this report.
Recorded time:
2.20
